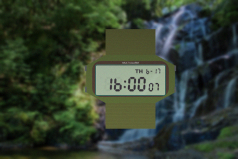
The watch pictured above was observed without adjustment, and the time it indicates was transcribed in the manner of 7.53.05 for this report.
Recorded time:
16.00.07
